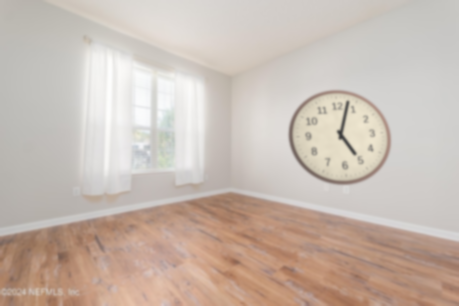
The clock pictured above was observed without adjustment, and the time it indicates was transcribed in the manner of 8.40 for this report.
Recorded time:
5.03
